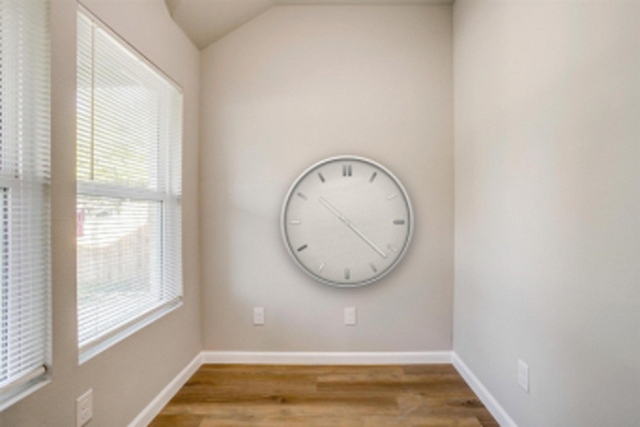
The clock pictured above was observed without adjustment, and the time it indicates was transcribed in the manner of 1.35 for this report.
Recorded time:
10.22
